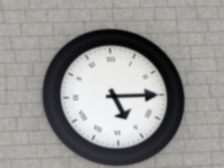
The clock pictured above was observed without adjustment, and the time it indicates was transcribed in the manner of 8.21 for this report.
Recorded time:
5.15
